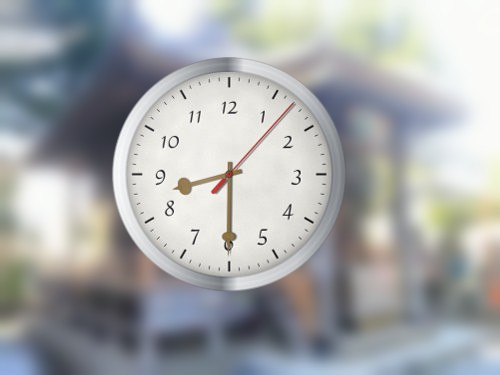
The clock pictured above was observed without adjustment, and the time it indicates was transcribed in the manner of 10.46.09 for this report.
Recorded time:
8.30.07
